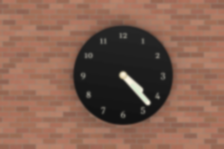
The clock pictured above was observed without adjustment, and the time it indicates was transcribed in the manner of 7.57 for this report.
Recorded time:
4.23
